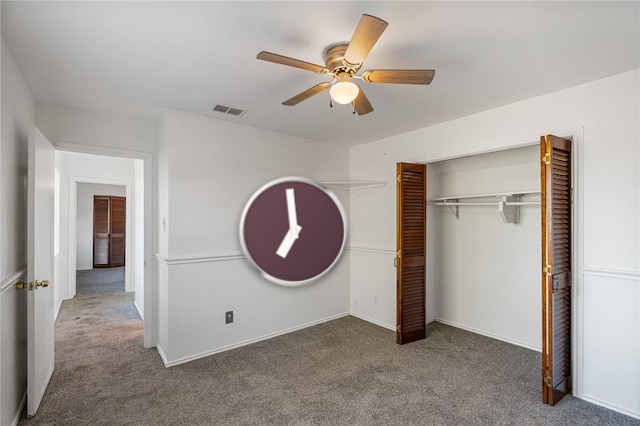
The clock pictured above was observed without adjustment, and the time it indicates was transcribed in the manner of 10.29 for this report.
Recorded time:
6.59
